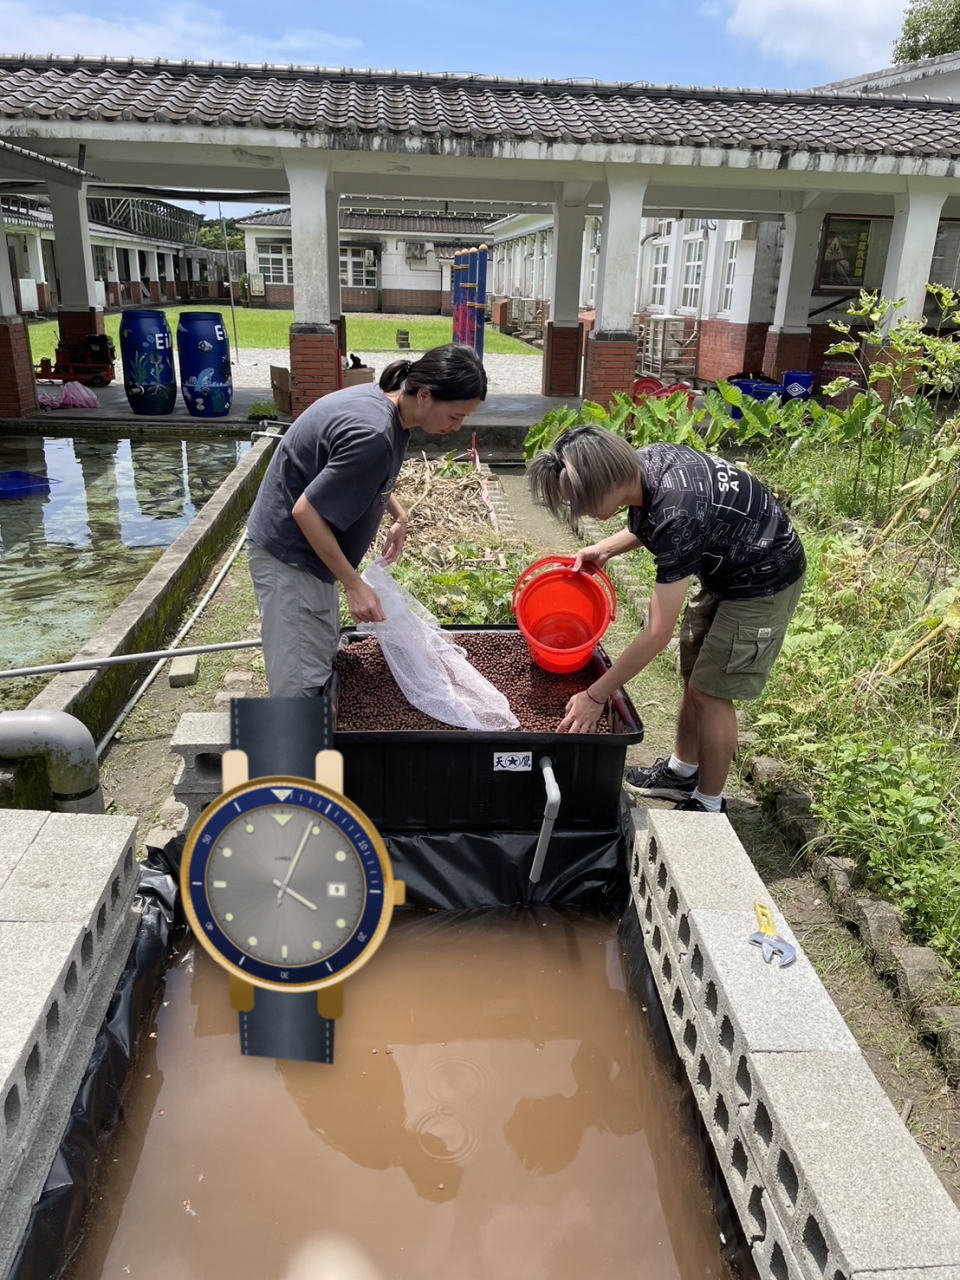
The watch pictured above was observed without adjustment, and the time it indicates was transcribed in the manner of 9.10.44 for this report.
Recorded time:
4.04.03
